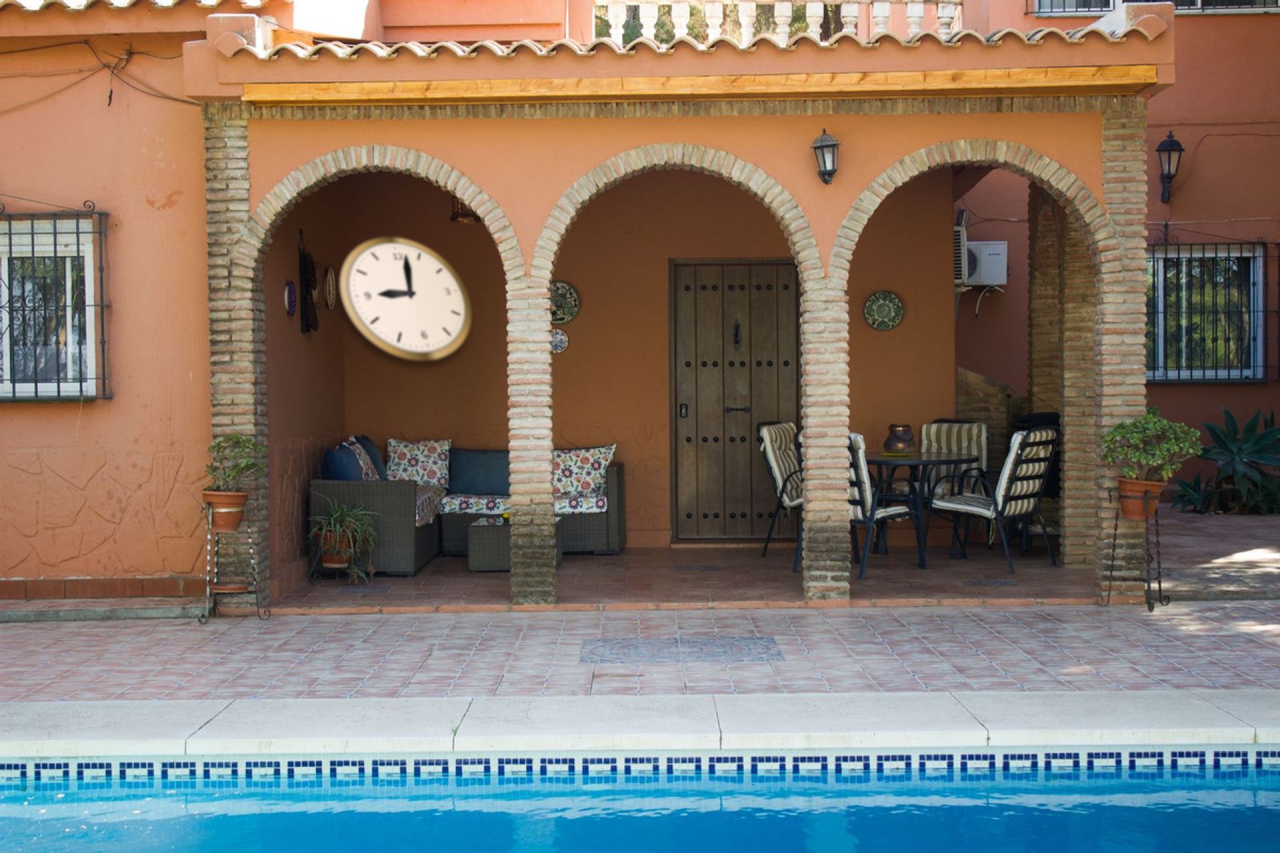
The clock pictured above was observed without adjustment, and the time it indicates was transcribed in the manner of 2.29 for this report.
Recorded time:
9.02
